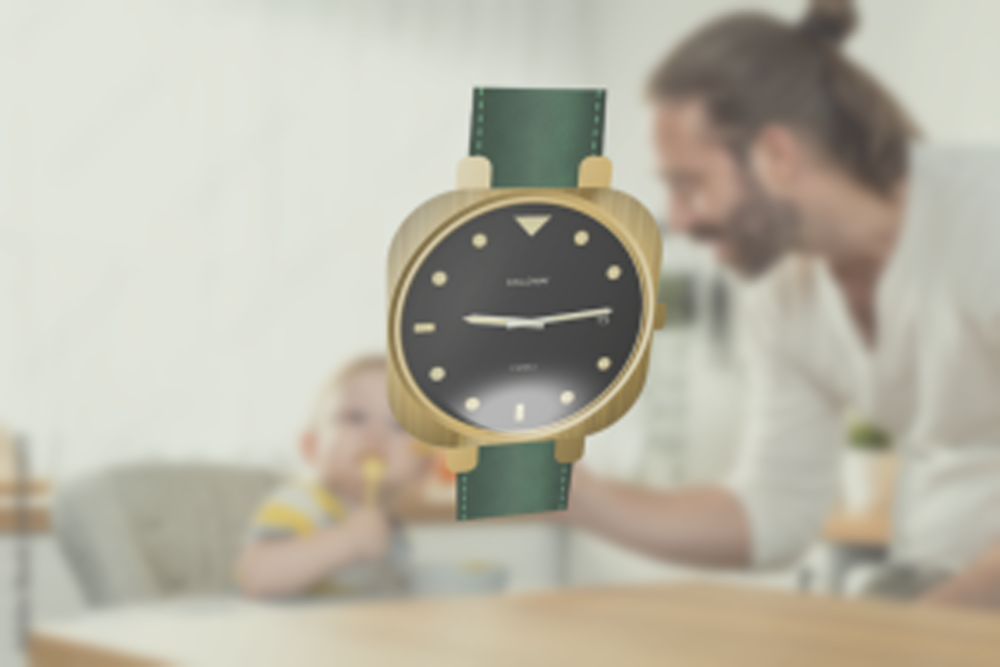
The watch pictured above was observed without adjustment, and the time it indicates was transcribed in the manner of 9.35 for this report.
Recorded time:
9.14
